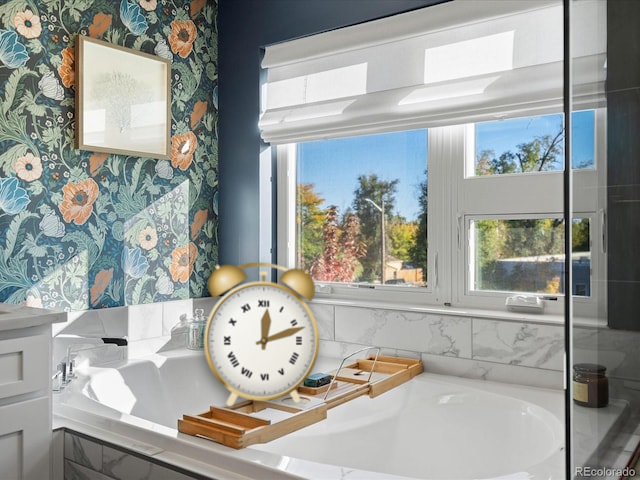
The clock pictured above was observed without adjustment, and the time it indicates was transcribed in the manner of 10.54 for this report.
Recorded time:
12.12
